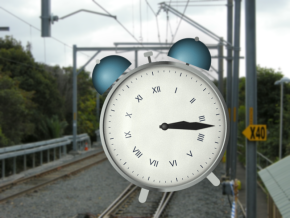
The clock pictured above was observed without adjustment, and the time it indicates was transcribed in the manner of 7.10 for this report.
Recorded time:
3.17
